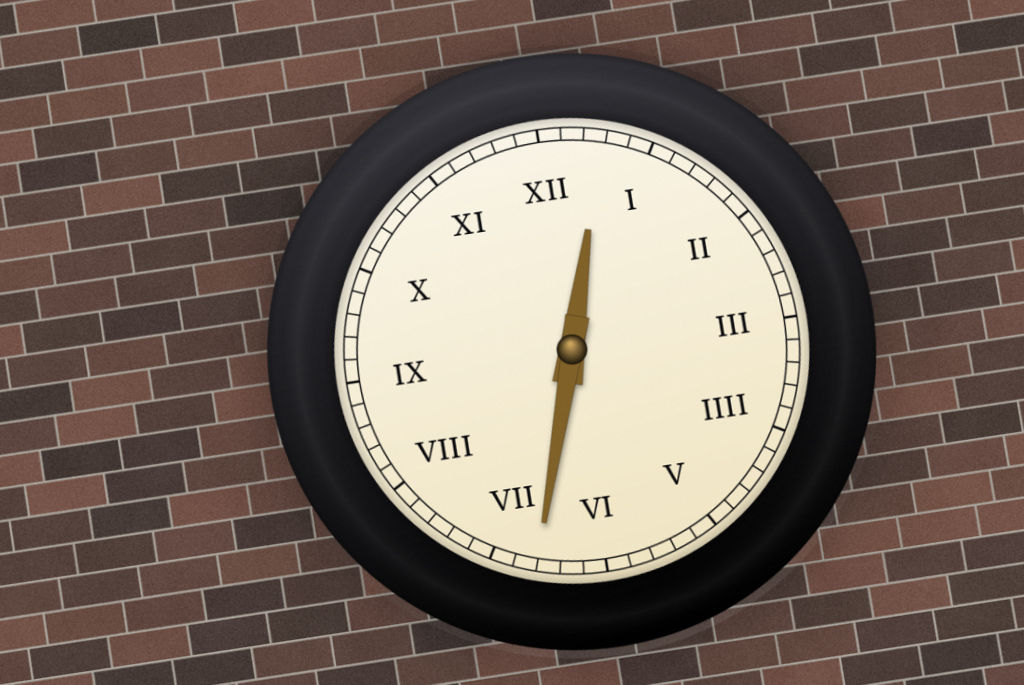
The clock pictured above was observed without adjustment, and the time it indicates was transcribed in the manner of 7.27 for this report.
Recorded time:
12.33
